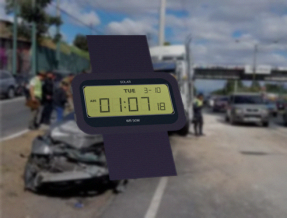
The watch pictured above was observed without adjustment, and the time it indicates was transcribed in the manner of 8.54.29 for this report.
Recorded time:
1.07.18
